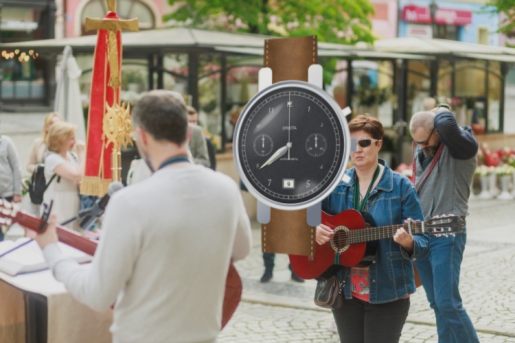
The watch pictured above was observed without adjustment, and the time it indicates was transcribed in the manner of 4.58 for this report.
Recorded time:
7.39
